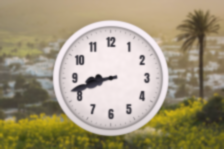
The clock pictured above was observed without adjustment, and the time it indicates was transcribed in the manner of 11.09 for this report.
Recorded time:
8.42
